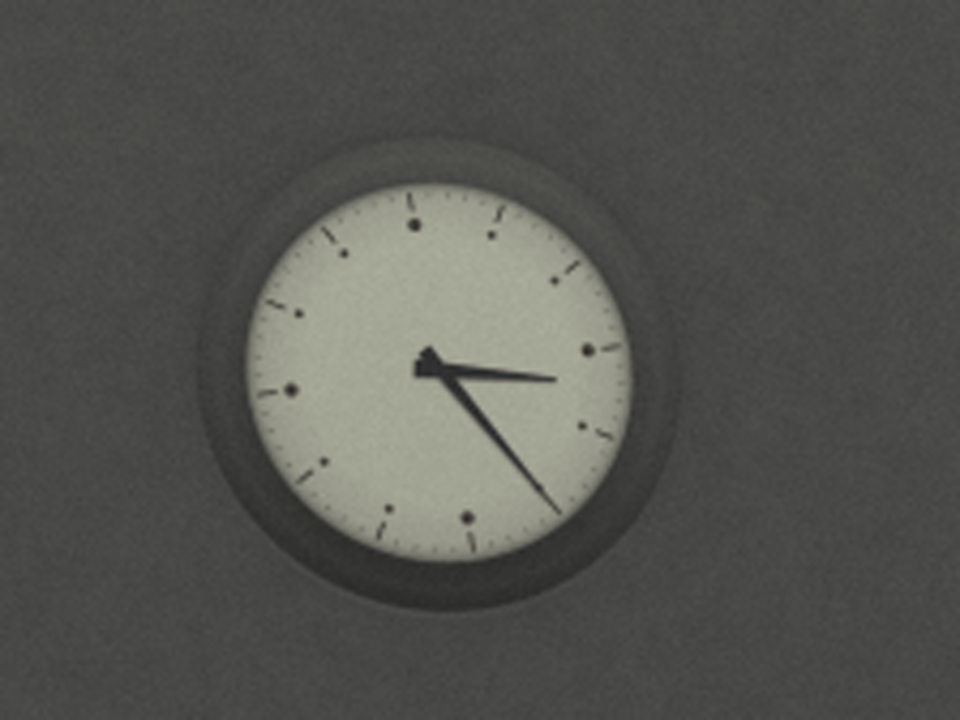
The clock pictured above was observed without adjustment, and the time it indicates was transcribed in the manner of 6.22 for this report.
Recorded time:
3.25
